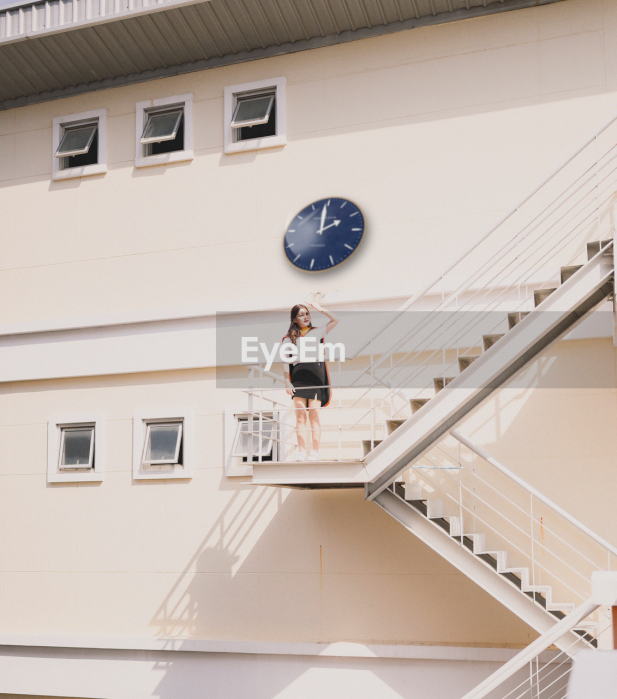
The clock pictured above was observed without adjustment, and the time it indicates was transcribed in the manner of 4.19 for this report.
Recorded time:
1.59
